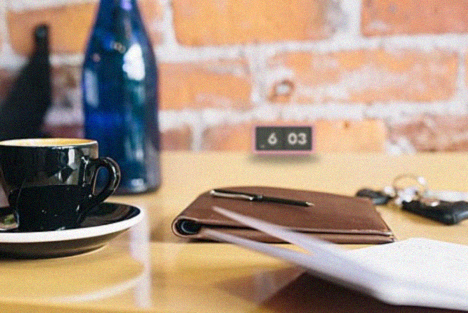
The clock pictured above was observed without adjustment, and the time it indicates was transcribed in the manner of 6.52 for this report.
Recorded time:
6.03
